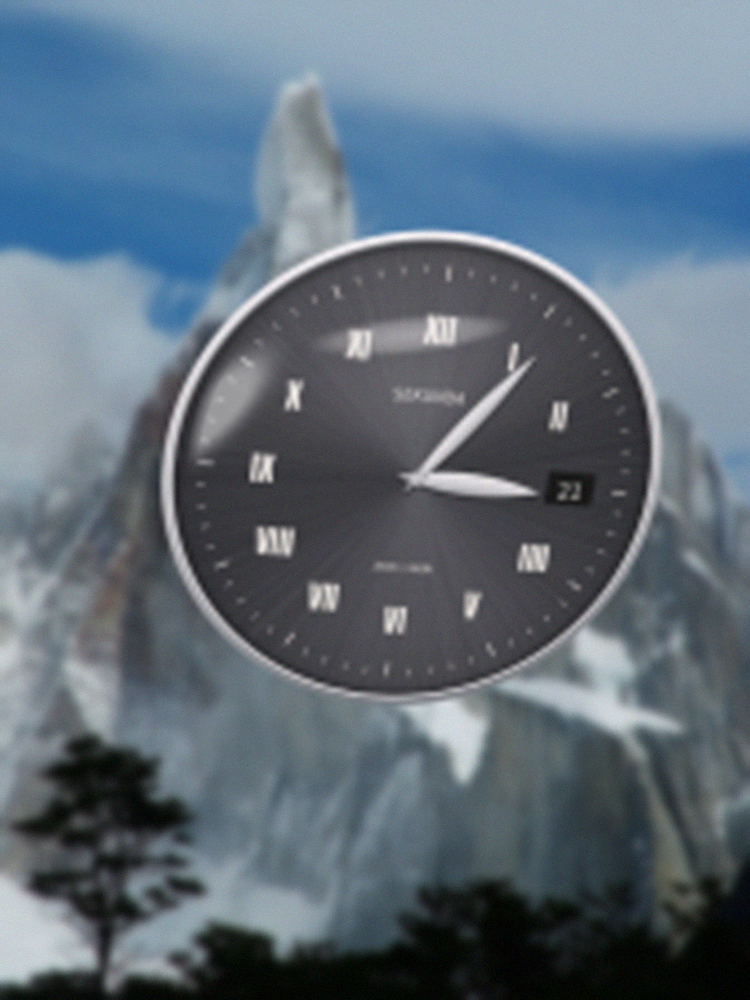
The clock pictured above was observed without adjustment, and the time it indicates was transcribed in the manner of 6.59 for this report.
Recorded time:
3.06
